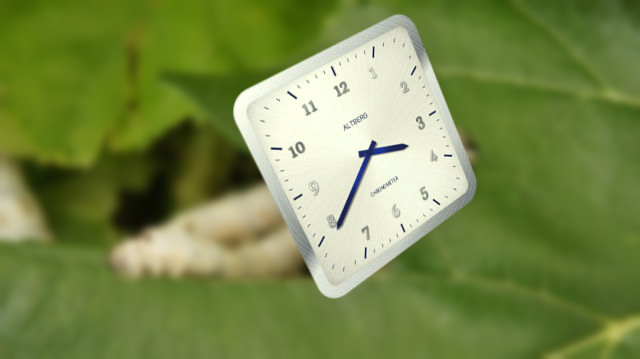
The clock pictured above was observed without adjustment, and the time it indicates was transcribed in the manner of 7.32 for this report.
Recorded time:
3.39
